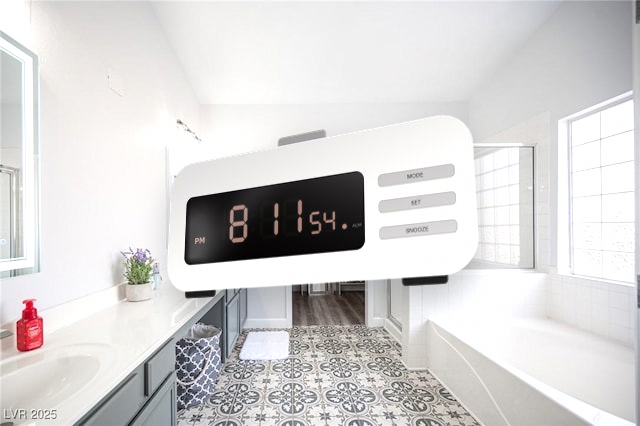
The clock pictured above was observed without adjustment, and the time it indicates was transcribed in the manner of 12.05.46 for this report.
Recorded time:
8.11.54
